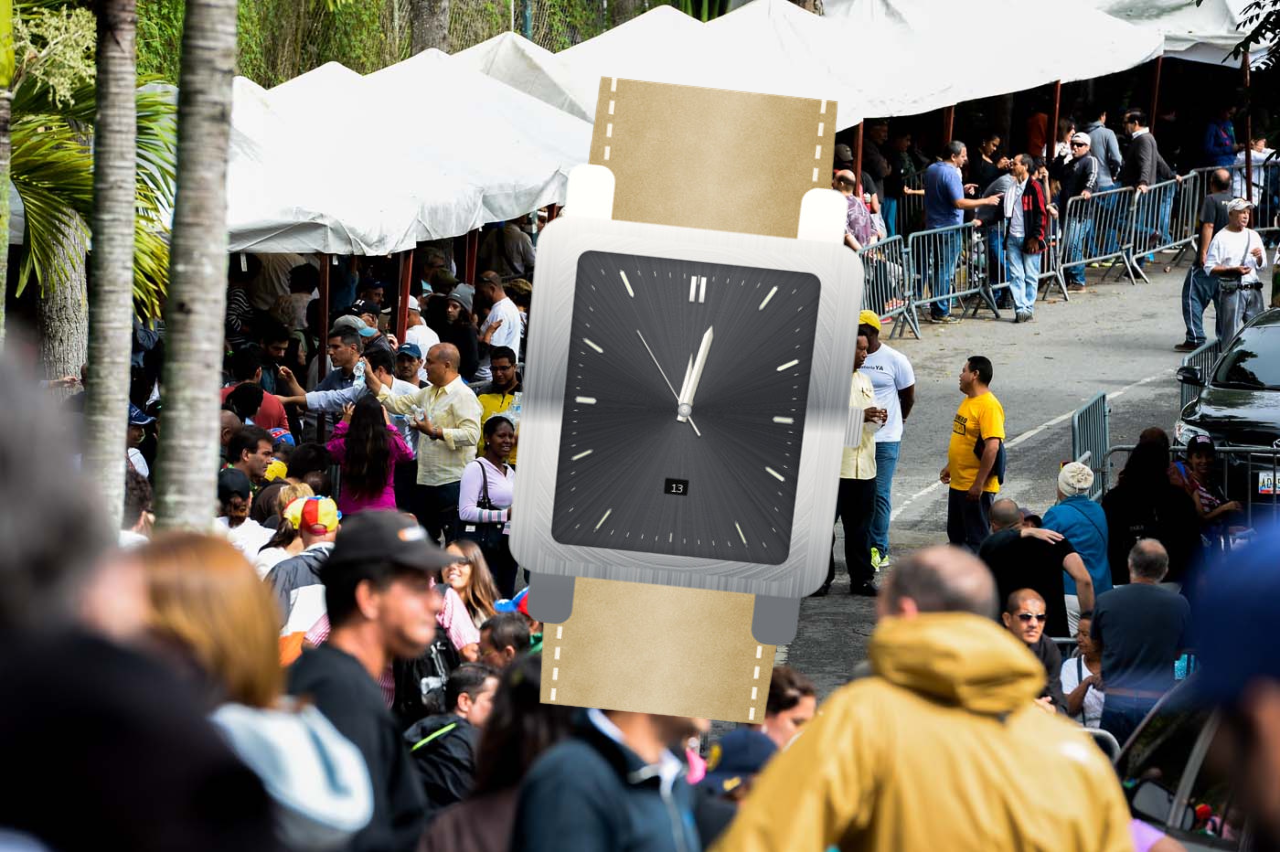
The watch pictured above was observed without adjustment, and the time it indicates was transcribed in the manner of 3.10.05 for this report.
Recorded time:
12.01.54
